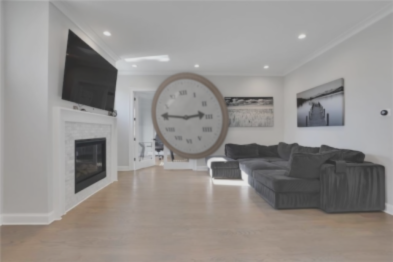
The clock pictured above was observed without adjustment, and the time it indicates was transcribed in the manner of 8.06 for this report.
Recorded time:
2.46
